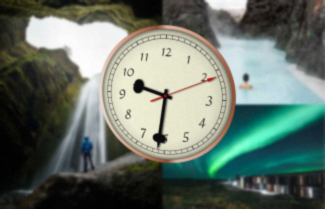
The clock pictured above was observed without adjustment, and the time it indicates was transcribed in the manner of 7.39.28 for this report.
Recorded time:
9.31.11
